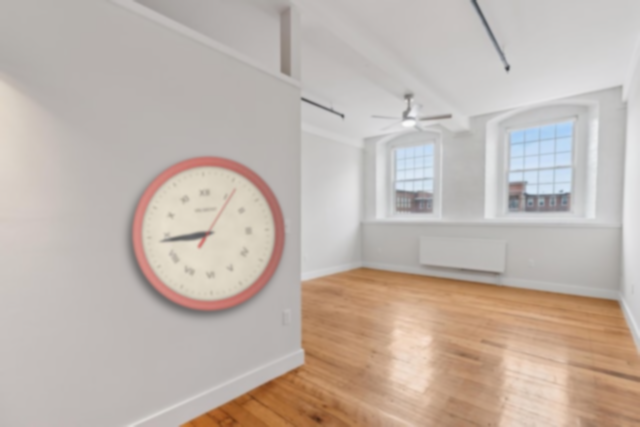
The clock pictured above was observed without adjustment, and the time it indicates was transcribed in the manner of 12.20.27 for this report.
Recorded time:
8.44.06
